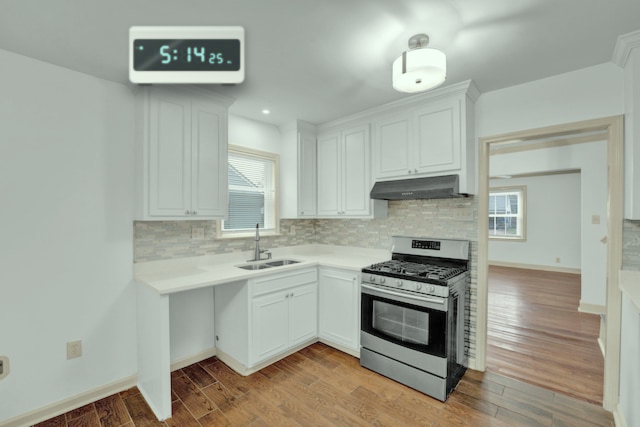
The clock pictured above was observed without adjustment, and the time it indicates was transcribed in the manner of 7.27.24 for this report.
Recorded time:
5.14.25
